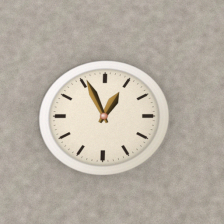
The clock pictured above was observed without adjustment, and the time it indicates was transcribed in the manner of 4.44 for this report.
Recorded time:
12.56
